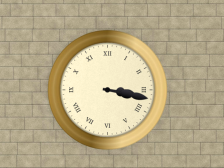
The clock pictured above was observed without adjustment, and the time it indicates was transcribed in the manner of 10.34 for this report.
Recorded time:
3.17
